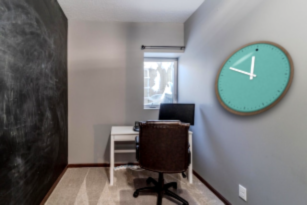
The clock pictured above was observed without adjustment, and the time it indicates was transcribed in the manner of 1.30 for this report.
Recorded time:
11.48
